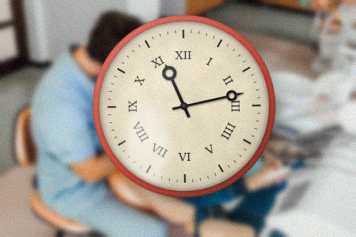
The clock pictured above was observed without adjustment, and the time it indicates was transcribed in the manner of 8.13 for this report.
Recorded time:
11.13
